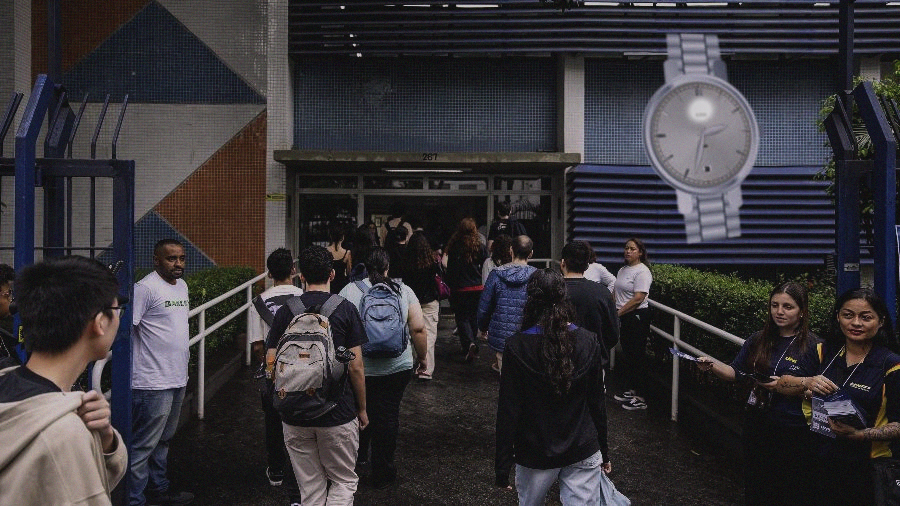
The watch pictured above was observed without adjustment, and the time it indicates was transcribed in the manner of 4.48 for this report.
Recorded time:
2.33
